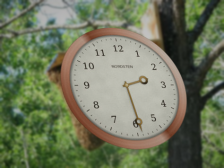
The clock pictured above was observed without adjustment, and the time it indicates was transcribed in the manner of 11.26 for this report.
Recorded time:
2.29
